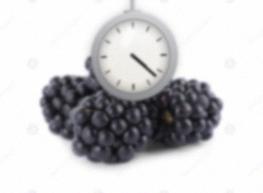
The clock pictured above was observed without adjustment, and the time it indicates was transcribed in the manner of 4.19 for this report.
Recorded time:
4.22
